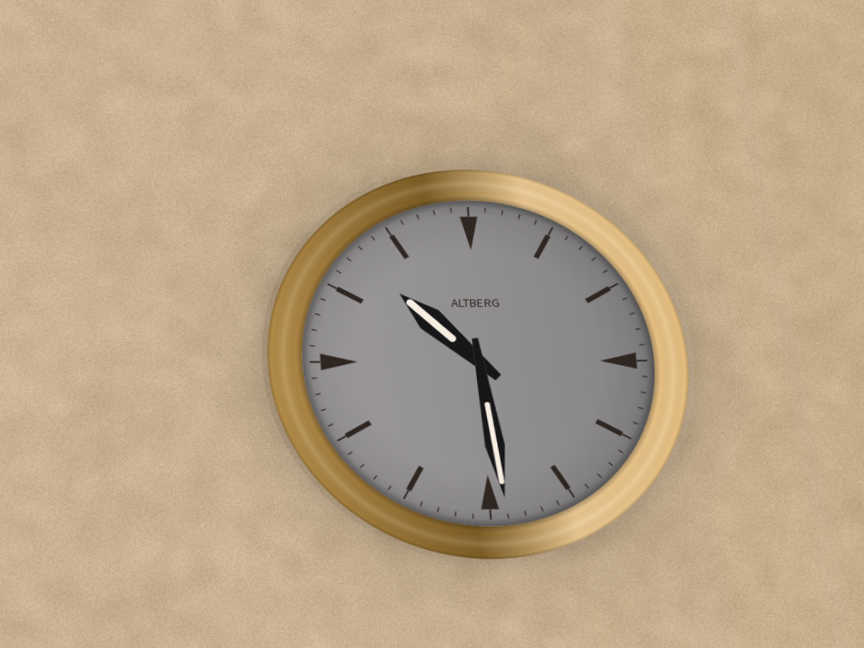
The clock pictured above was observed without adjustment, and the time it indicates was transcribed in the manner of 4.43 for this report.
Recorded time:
10.29
